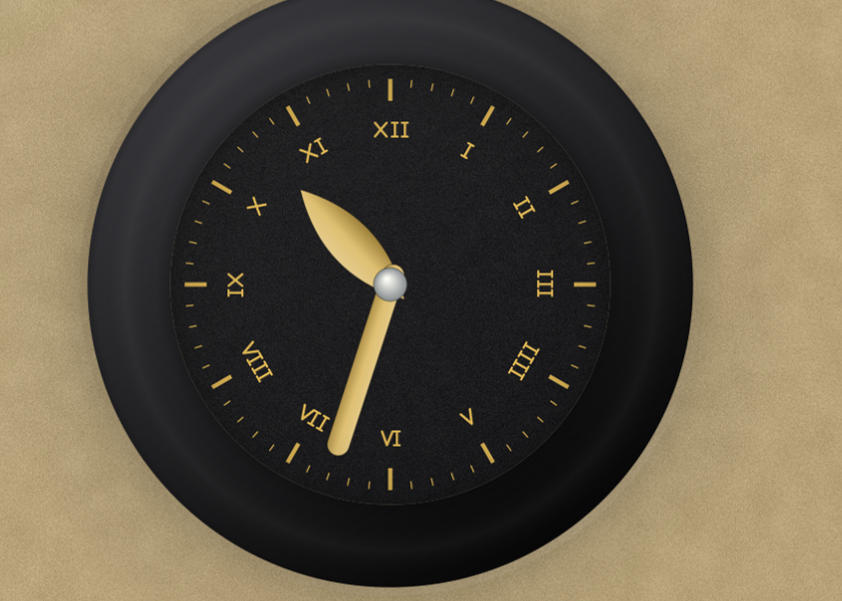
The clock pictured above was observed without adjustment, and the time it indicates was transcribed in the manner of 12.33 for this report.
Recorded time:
10.33
